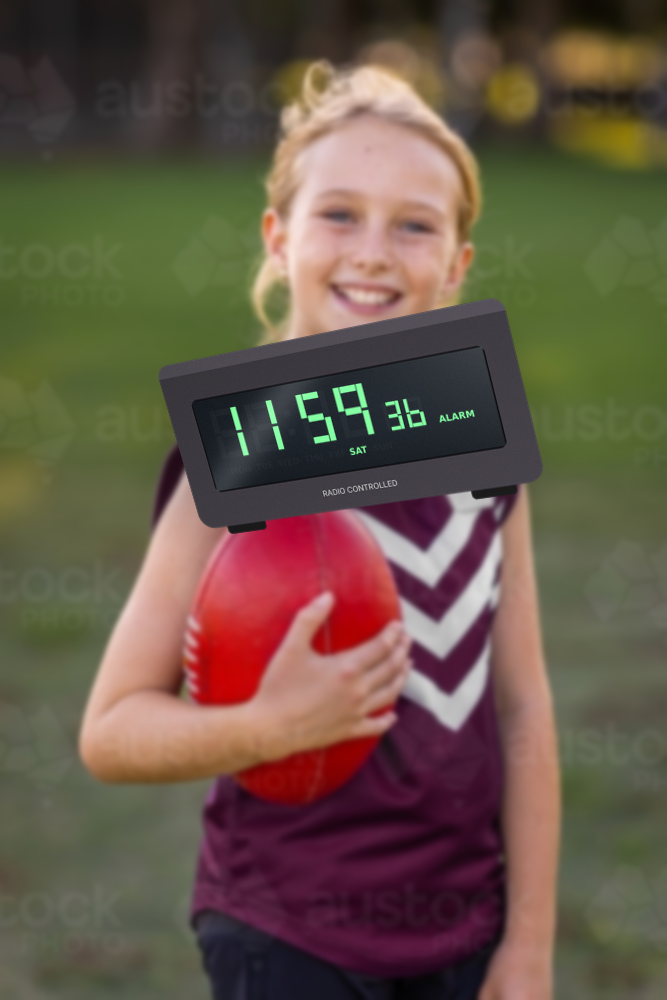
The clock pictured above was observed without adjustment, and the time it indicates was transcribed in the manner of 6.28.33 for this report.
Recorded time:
11.59.36
